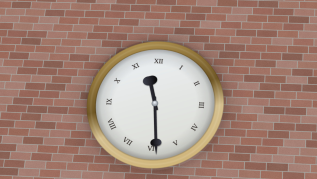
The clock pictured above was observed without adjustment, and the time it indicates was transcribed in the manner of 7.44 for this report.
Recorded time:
11.29
